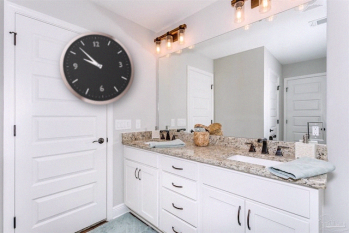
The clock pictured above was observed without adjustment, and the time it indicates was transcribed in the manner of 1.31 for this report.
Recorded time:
9.53
